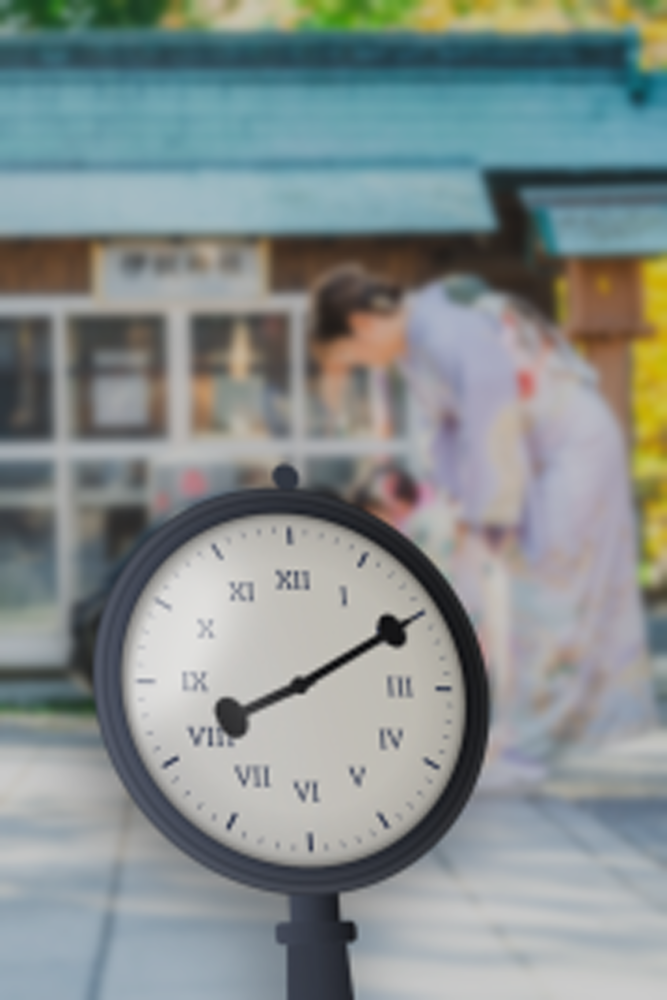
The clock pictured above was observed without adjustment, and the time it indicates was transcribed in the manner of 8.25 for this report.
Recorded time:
8.10
